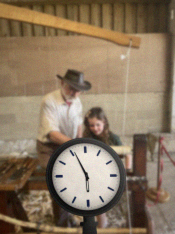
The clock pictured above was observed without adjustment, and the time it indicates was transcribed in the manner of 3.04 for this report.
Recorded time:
5.56
